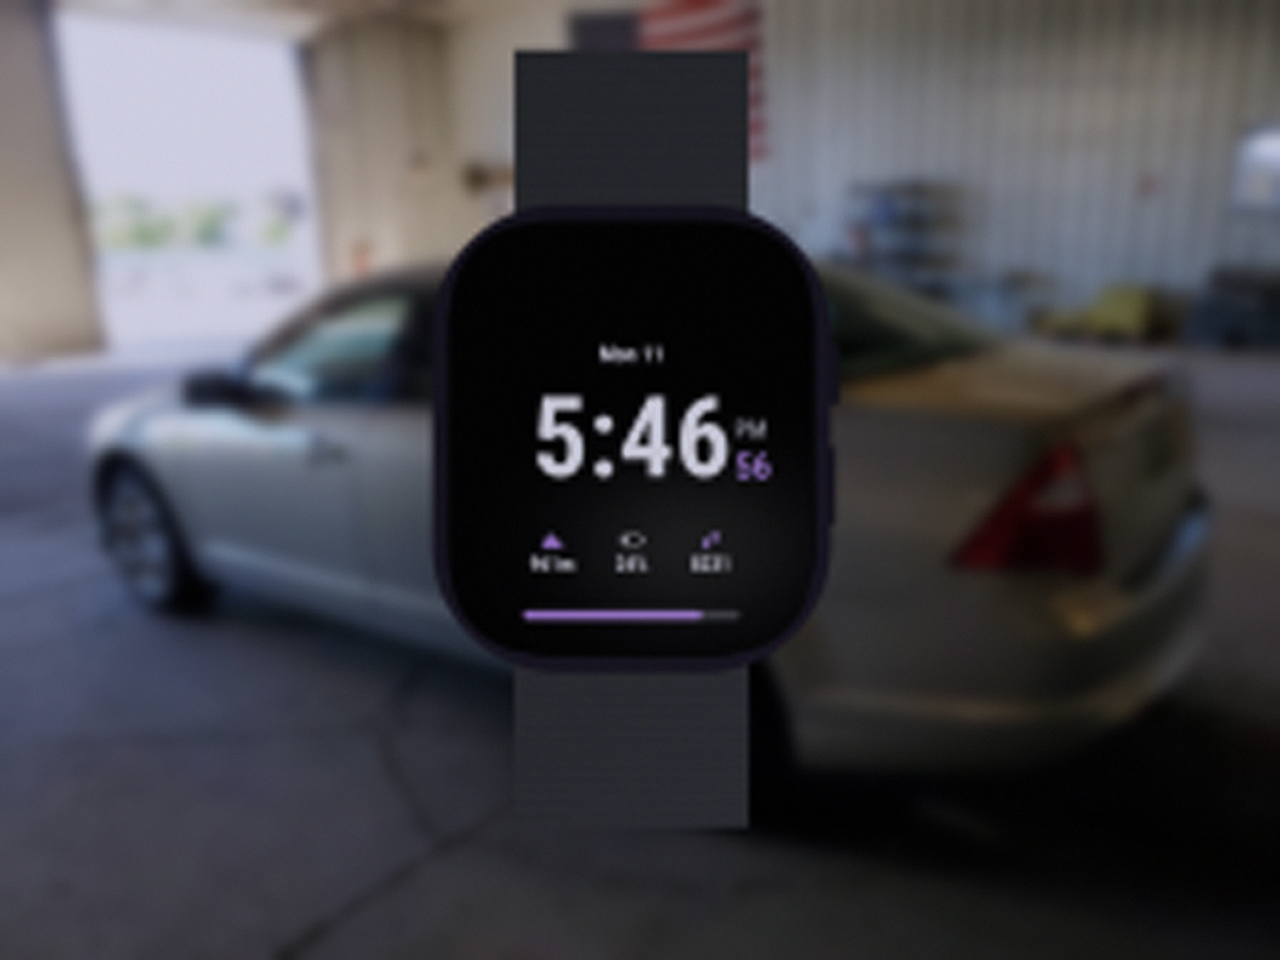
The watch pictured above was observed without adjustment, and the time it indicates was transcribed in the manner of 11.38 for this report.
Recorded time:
5.46
